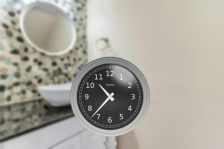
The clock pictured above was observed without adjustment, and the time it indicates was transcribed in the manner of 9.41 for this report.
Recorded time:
10.37
